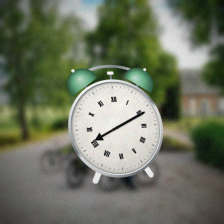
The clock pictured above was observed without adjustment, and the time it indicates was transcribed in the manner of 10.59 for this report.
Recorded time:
8.11
